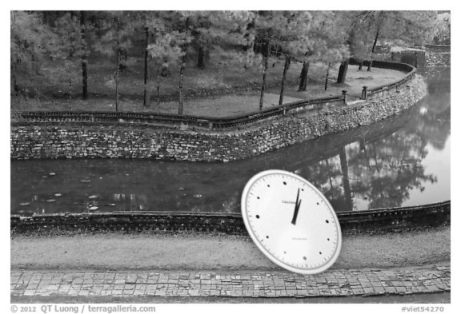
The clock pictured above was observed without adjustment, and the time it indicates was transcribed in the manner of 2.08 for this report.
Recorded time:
1.04
